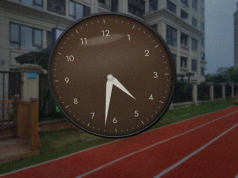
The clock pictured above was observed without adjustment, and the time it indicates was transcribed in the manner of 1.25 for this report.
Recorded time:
4.32
